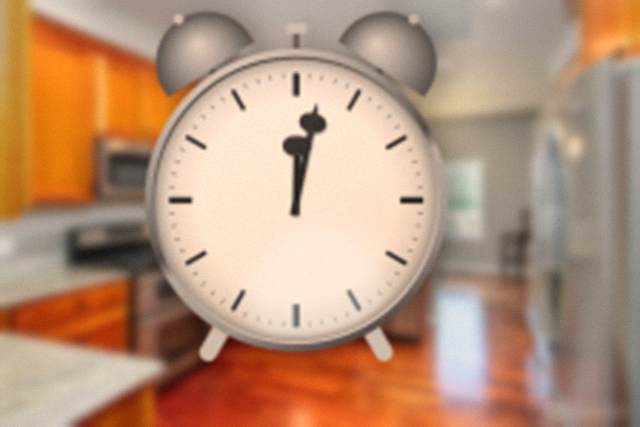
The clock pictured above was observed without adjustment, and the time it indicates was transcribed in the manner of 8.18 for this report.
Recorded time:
12.02
